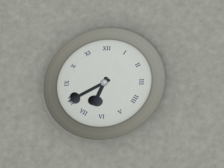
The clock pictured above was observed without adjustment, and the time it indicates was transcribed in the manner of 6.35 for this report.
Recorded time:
6.40
